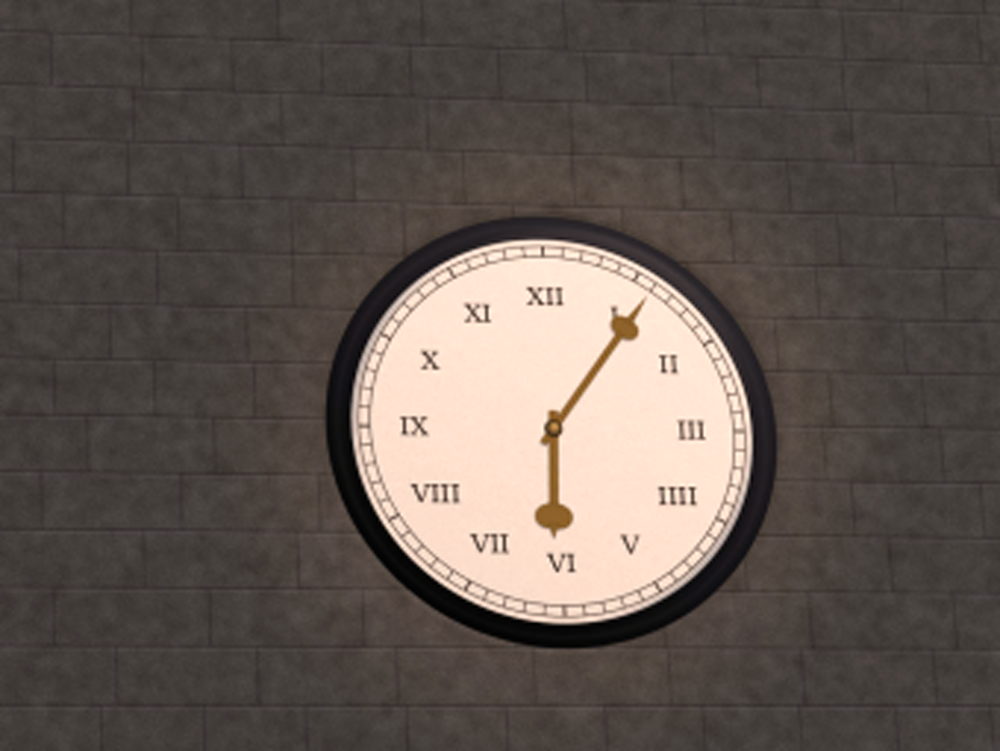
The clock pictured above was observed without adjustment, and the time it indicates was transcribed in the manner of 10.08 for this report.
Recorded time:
6.06
